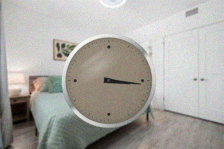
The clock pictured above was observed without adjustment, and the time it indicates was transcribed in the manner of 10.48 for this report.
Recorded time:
3.16
